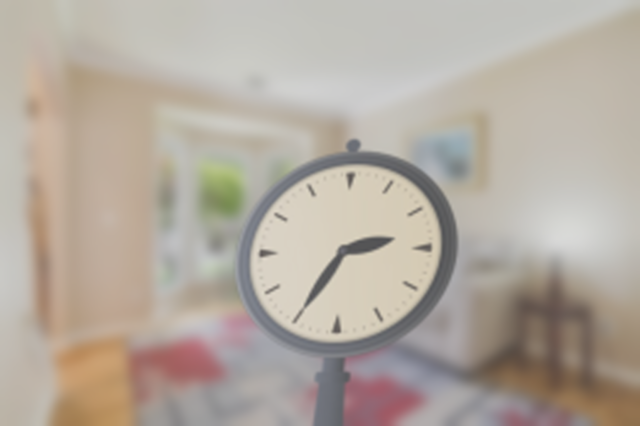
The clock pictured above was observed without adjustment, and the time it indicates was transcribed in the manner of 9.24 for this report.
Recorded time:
2.35
